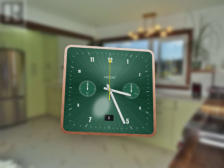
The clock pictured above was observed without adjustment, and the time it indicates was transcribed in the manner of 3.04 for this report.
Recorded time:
3.26
